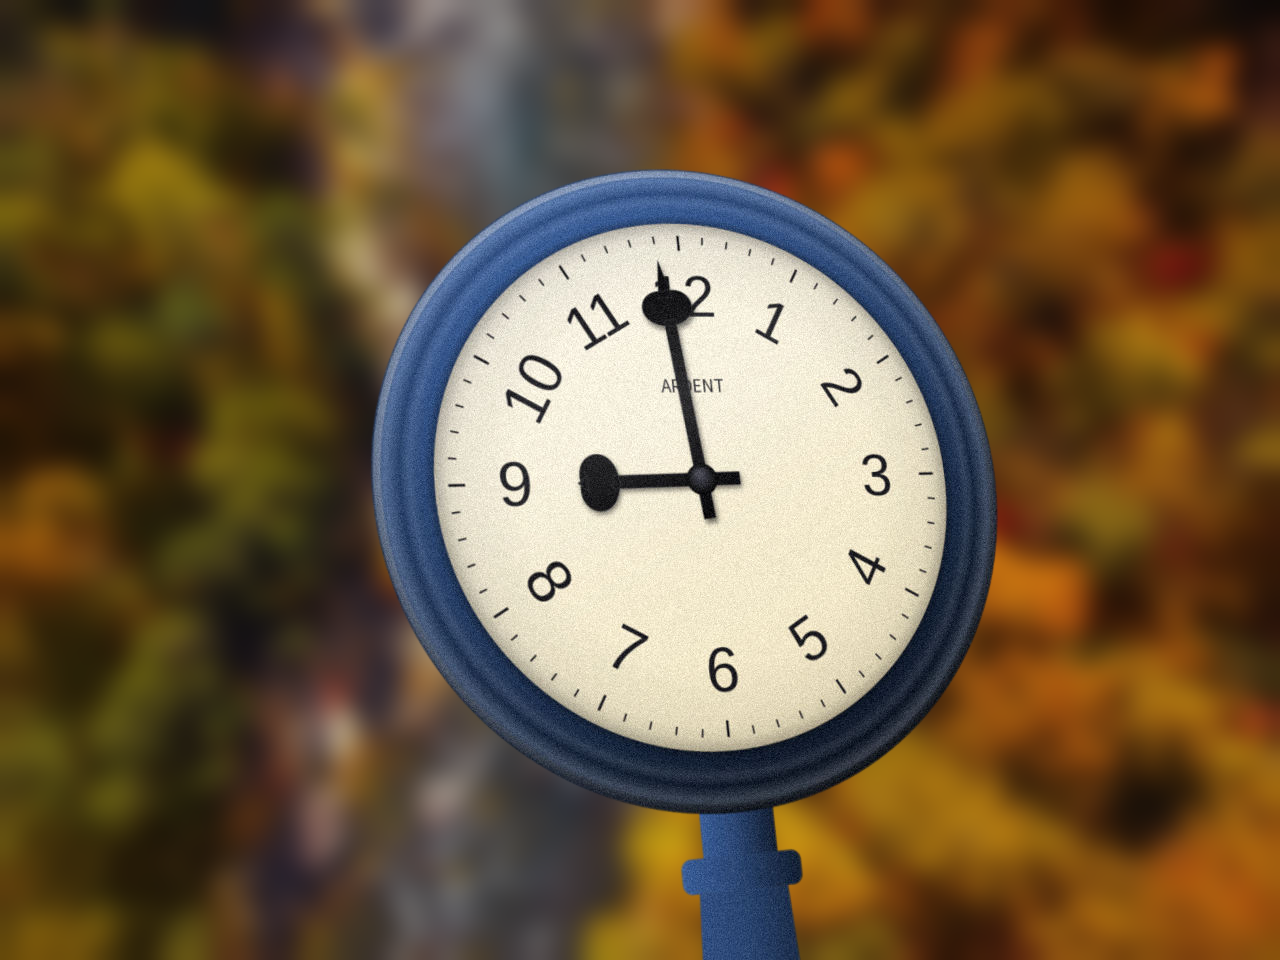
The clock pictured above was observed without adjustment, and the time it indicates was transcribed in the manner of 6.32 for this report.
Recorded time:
8.59
